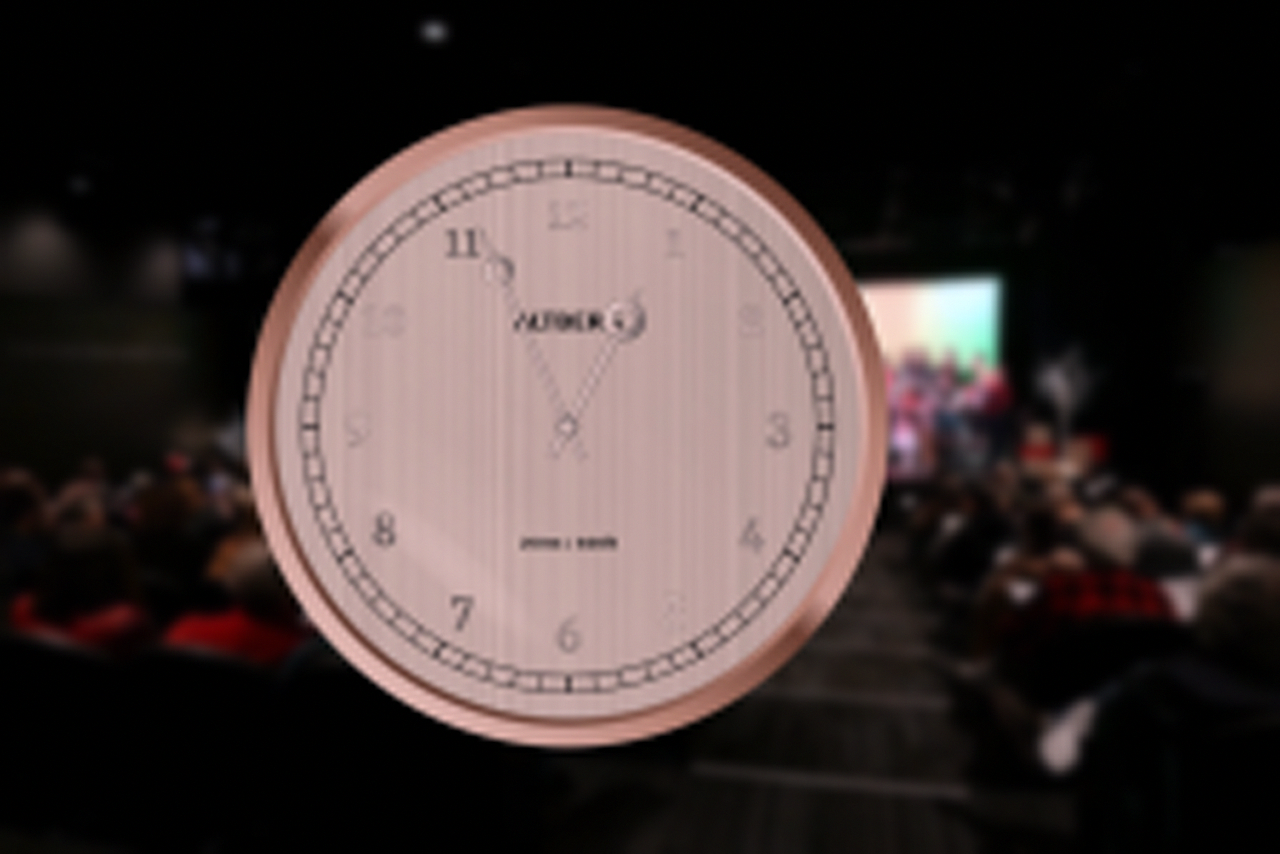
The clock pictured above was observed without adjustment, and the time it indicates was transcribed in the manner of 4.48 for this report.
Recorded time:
12.56
